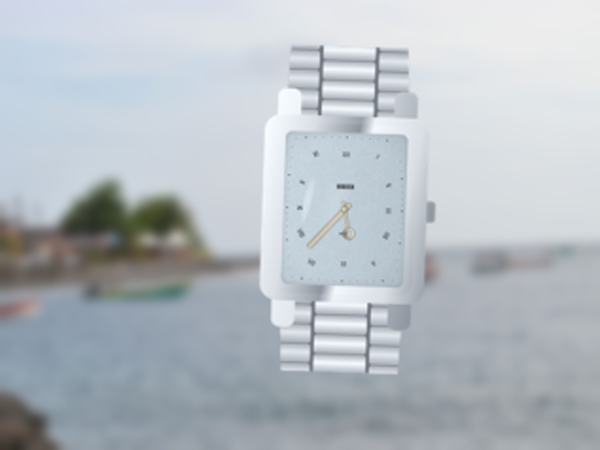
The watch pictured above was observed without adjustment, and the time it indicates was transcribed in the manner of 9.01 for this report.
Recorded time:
5.37
